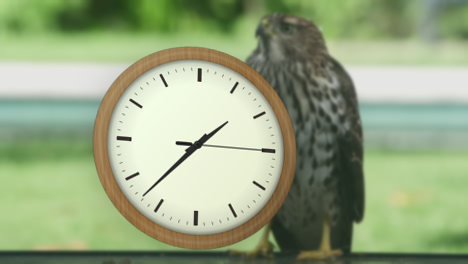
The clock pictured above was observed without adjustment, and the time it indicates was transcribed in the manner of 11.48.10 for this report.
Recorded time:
1.37.15
